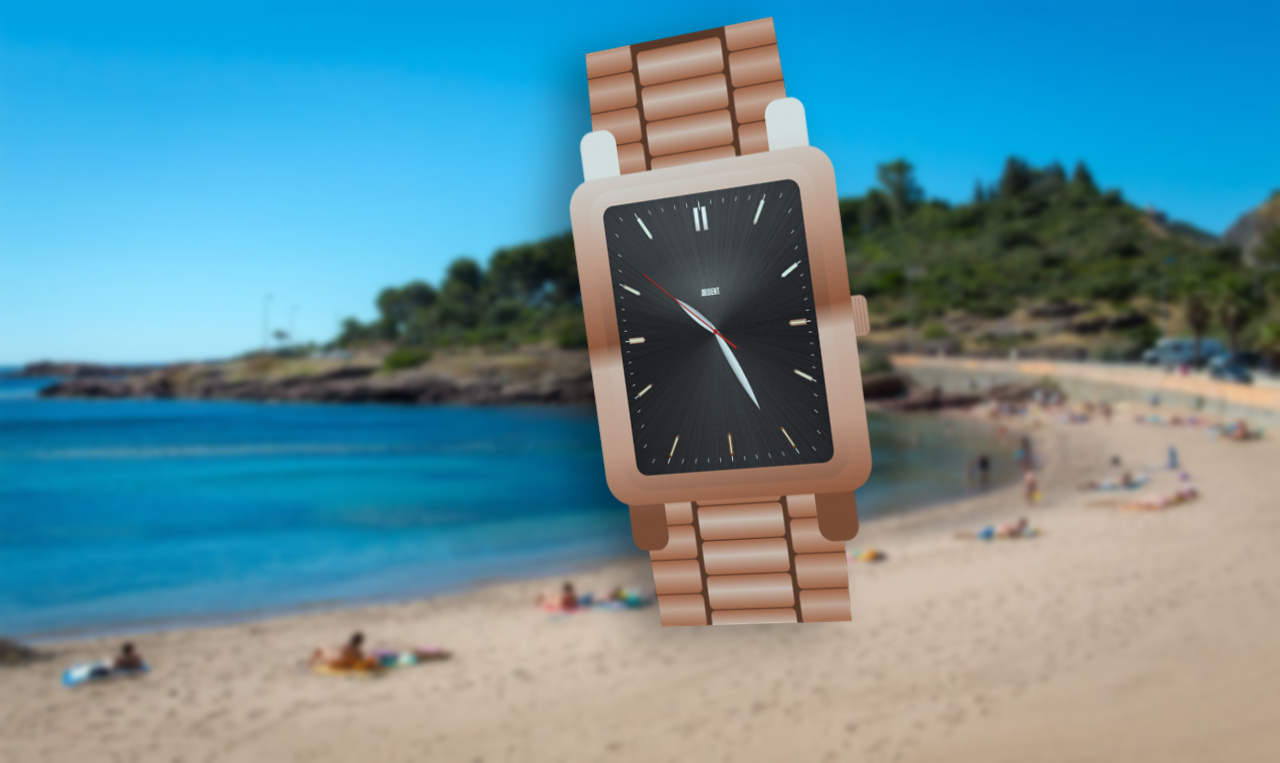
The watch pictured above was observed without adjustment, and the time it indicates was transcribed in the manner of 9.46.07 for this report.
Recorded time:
10.25.52
